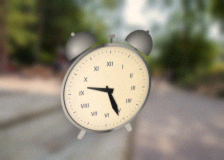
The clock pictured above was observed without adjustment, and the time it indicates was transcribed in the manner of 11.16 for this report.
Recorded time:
9.26
